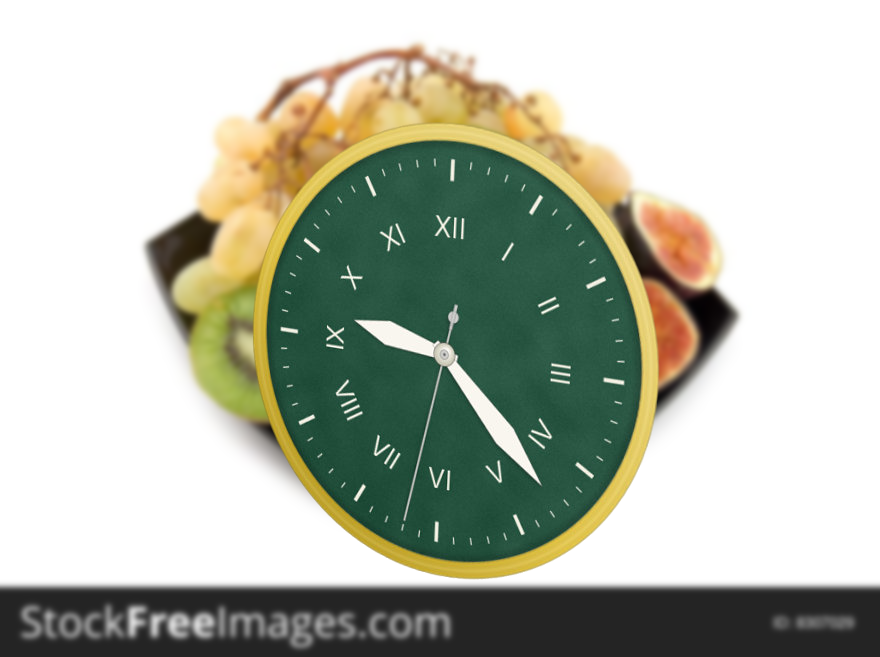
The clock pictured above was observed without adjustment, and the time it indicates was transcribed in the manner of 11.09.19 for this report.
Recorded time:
9.22.32
